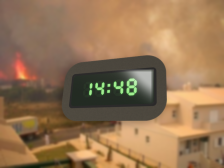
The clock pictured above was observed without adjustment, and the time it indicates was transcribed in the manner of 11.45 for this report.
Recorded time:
14.48
